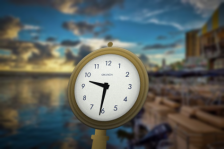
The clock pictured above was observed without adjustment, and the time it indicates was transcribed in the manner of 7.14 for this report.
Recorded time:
9.31
